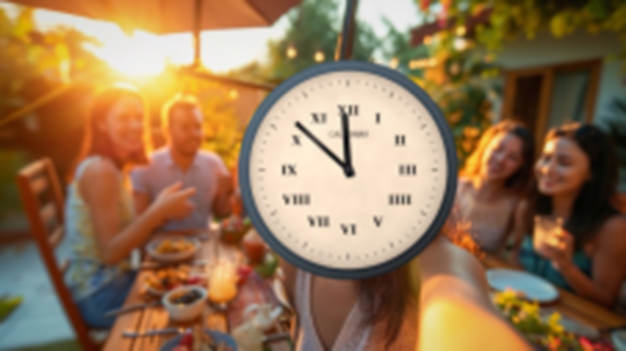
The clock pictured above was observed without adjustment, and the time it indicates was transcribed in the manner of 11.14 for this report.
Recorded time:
11.52
